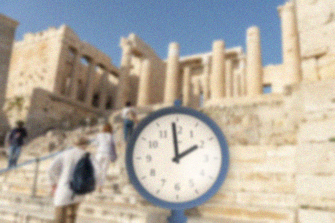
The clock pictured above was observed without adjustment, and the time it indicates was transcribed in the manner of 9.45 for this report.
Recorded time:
1.59
